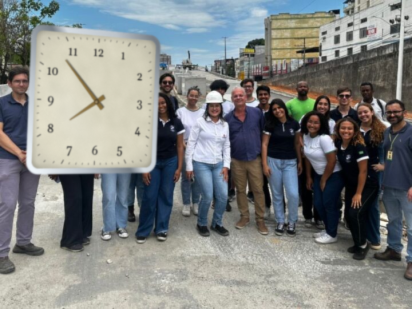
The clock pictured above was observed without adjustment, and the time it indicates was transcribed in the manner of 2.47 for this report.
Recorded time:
7.53
